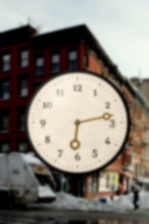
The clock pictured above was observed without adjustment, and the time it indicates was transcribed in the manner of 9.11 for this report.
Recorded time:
6.13
